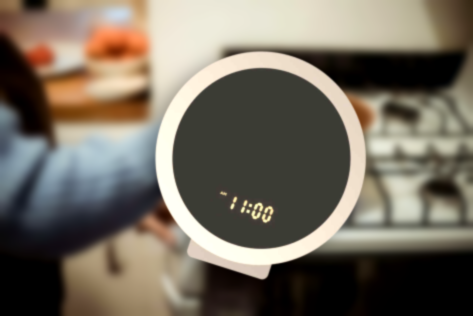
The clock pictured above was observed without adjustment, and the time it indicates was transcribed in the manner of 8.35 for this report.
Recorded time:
11.00
